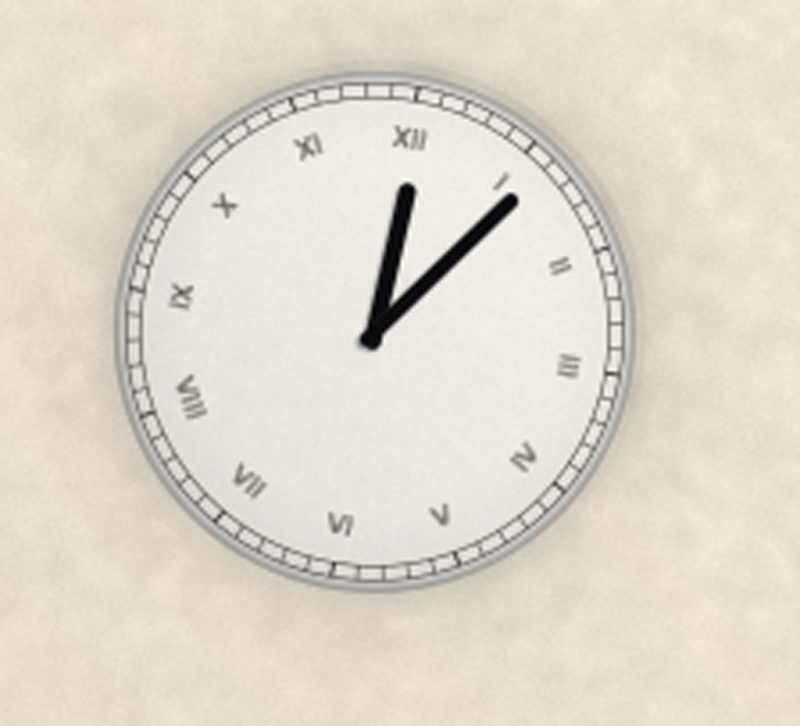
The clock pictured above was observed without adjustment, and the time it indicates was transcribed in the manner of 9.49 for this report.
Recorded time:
12.06
